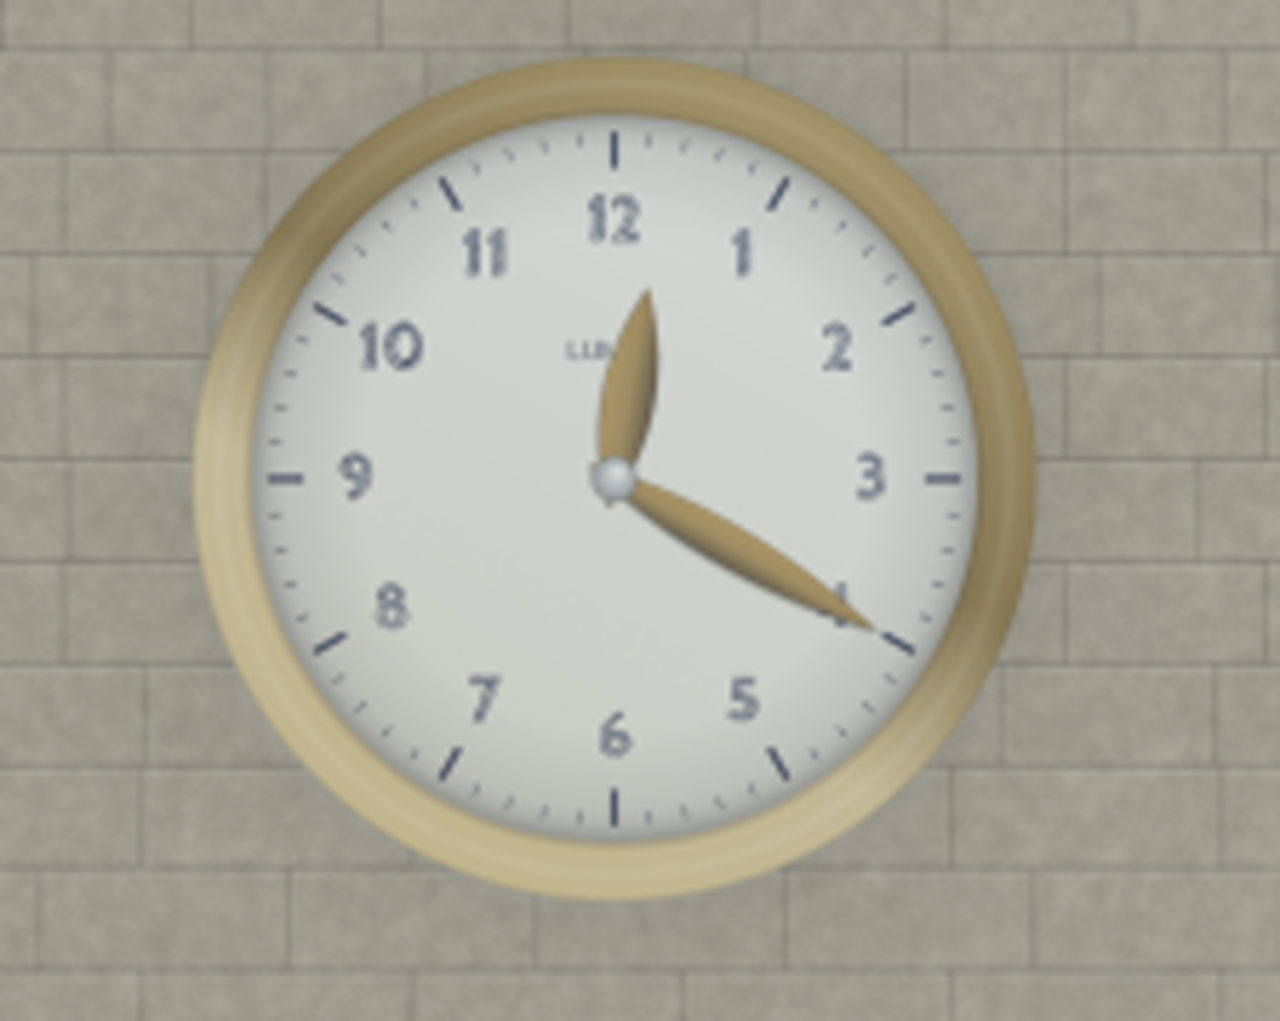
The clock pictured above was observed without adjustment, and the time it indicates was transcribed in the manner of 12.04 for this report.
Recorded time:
12.20
